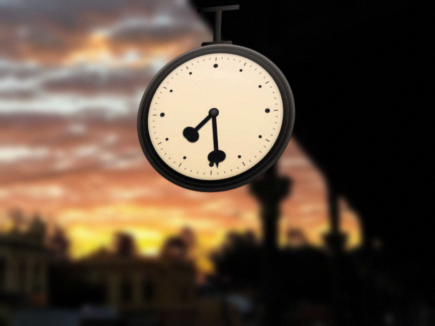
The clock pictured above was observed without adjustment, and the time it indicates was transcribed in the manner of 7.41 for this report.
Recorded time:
7.29
